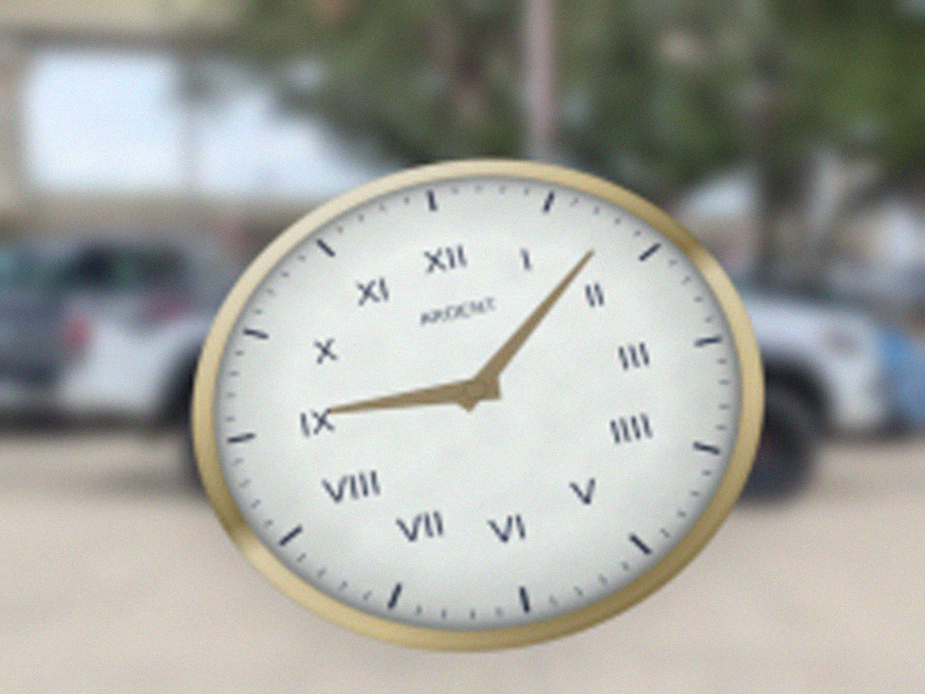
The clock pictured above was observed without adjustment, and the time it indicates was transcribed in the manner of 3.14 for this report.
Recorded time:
9.08
